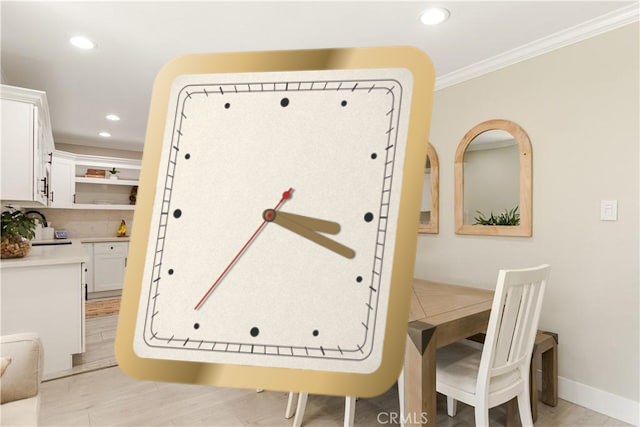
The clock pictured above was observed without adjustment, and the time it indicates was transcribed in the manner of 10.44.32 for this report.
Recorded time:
3.18.36
